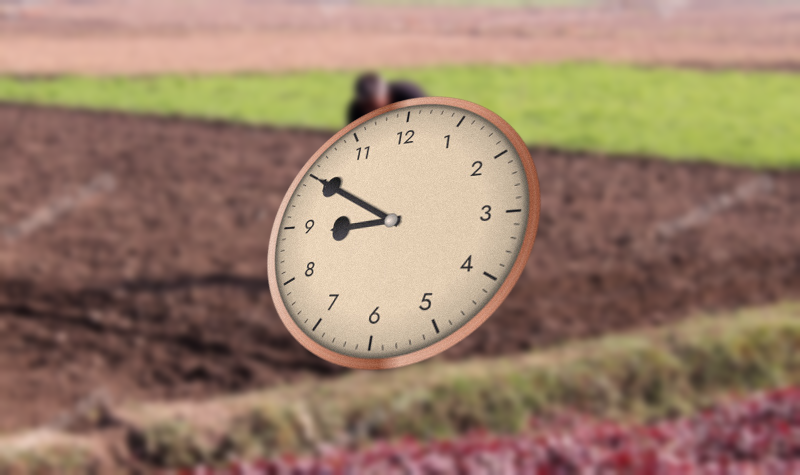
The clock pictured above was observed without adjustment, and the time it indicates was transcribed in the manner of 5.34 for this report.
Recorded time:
8.50
